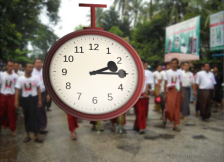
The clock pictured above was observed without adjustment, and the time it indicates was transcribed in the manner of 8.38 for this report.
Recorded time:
2.15
